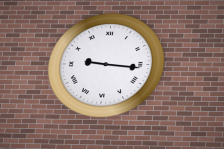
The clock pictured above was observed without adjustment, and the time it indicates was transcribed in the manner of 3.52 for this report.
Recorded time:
9.16
